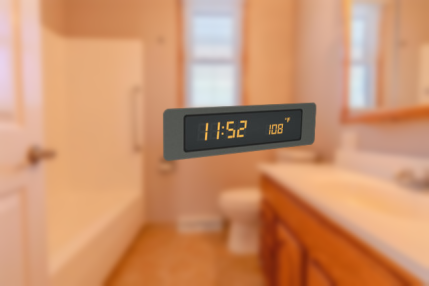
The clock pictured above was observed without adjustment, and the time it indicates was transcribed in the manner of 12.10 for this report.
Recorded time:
11.52
